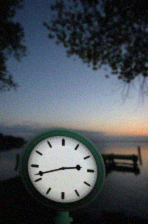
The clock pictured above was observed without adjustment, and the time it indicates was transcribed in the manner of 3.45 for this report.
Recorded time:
2.42
